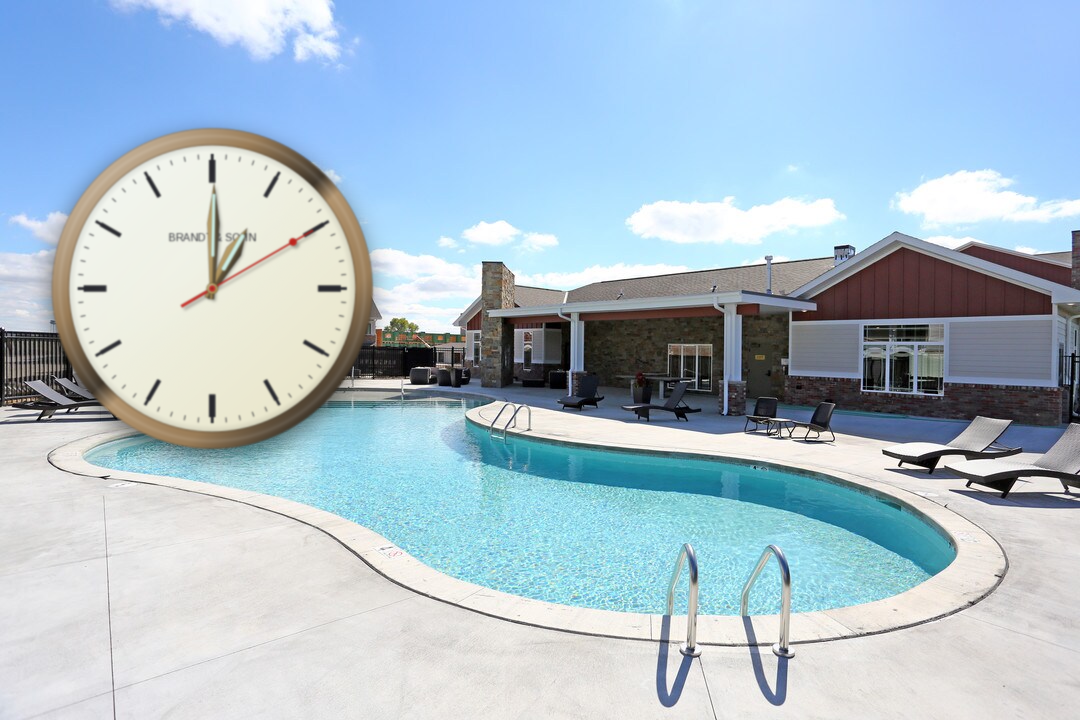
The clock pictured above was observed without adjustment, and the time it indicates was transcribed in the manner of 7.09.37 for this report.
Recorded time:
1.00.10
